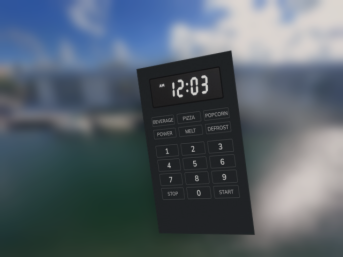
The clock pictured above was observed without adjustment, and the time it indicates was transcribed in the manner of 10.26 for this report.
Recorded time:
12.03
